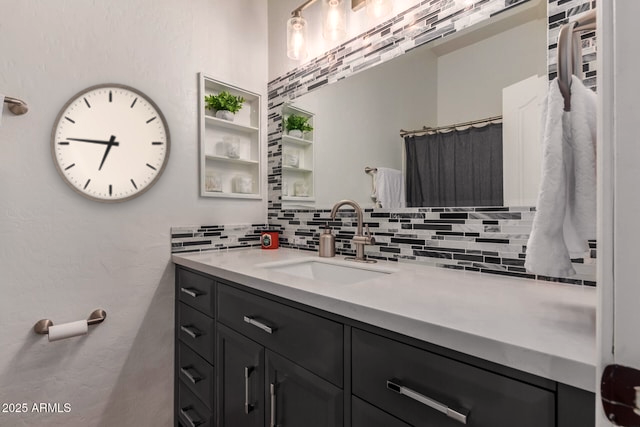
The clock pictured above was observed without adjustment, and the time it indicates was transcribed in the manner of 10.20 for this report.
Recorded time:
6.46
